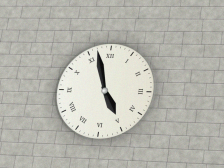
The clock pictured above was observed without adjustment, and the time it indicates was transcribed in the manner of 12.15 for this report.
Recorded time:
4.57
